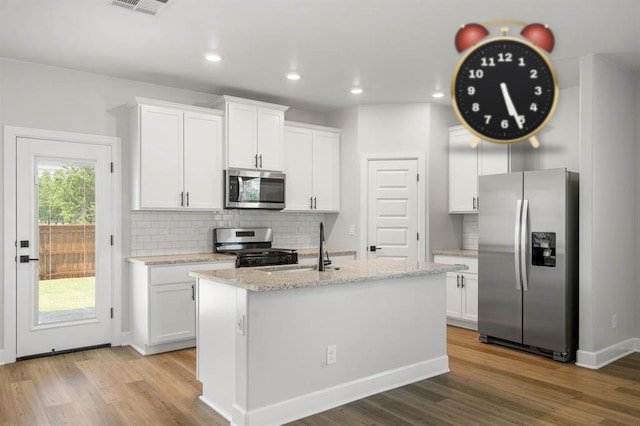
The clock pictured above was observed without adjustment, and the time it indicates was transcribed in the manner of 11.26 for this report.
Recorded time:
5.26
